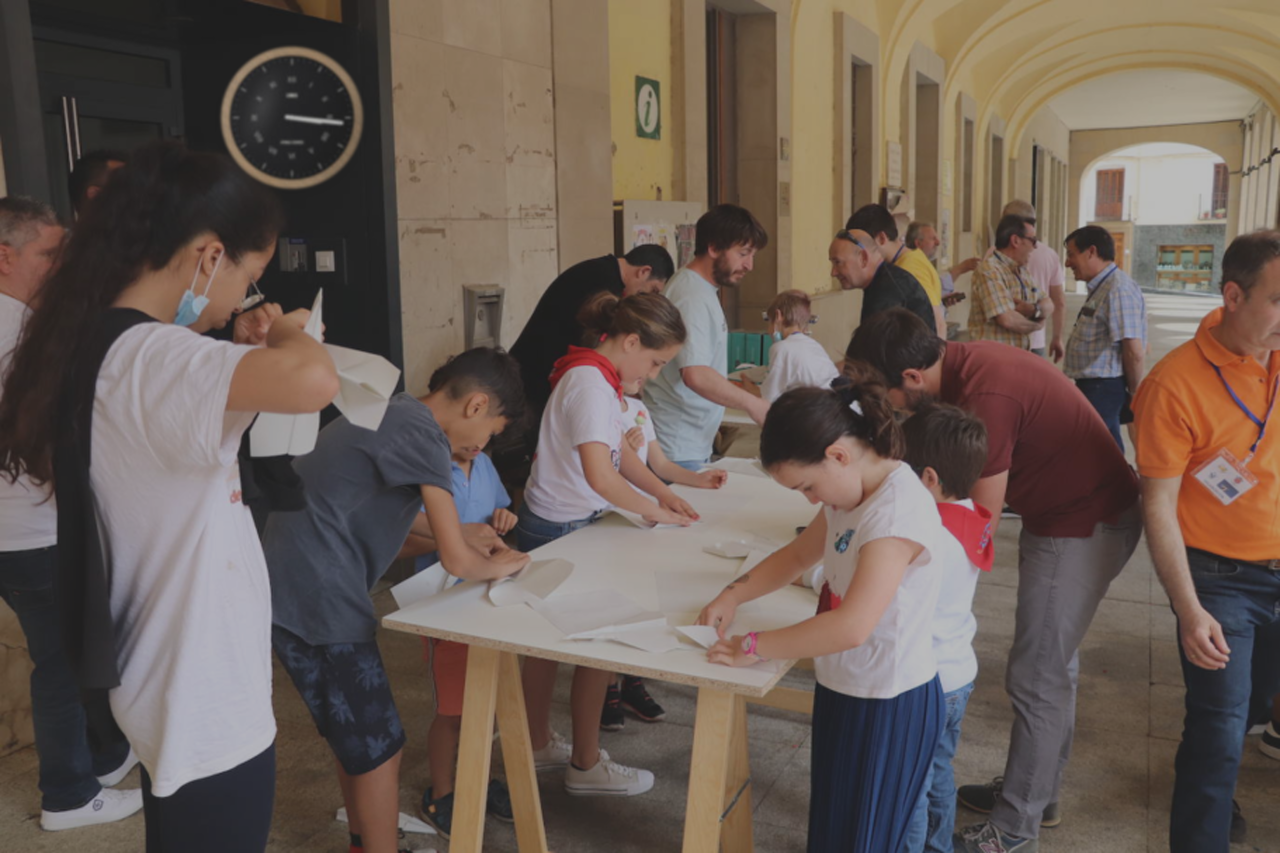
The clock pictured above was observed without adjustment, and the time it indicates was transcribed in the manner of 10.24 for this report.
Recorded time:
3.16
